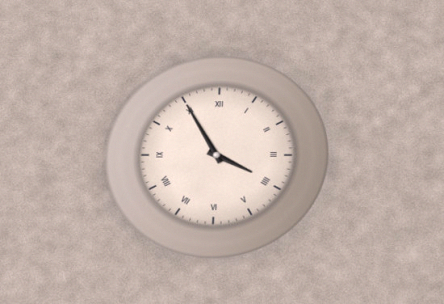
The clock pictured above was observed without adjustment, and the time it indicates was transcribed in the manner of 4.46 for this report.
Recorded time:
3.55
